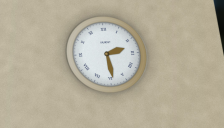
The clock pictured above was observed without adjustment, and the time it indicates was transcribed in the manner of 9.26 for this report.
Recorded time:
2.29
